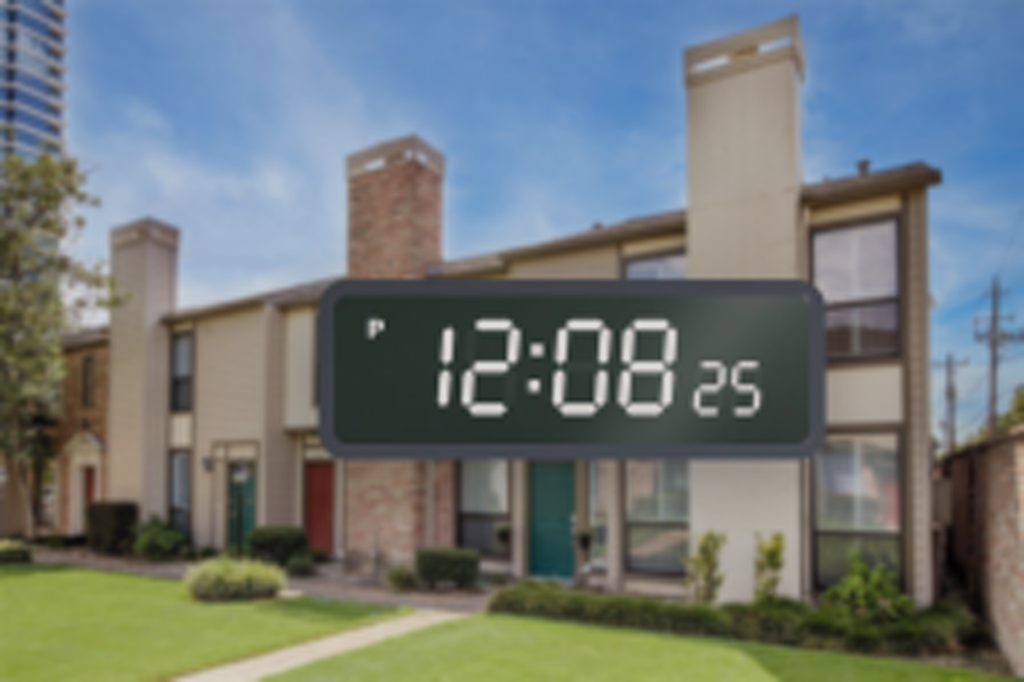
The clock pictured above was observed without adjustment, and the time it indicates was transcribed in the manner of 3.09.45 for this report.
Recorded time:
12.08.25
